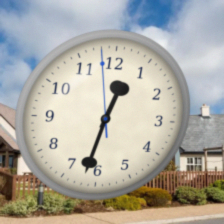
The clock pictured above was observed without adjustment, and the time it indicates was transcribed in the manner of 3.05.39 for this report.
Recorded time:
12.31.58
